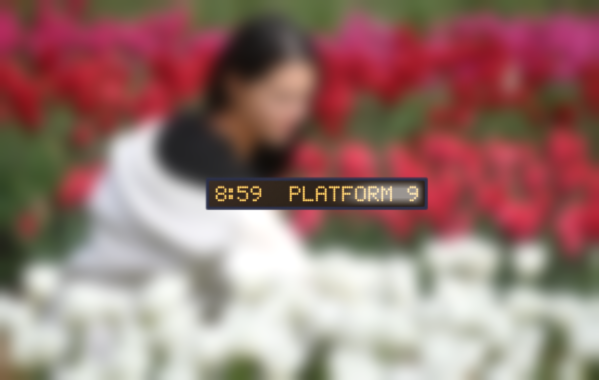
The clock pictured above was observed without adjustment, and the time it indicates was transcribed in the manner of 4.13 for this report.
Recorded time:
8.59
